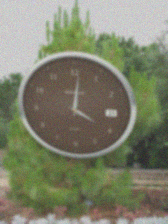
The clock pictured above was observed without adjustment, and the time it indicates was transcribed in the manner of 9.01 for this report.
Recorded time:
4.01
